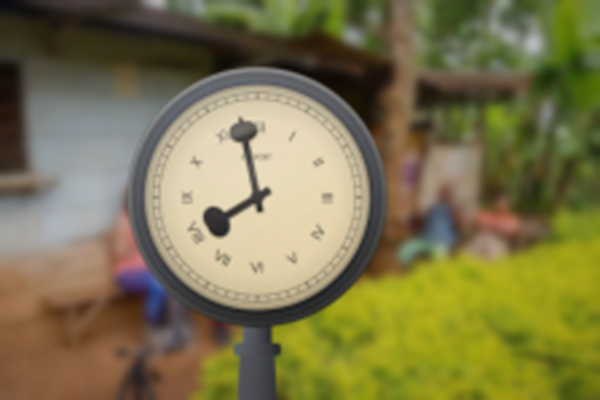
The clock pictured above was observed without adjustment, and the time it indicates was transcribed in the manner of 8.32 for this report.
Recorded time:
7.58
